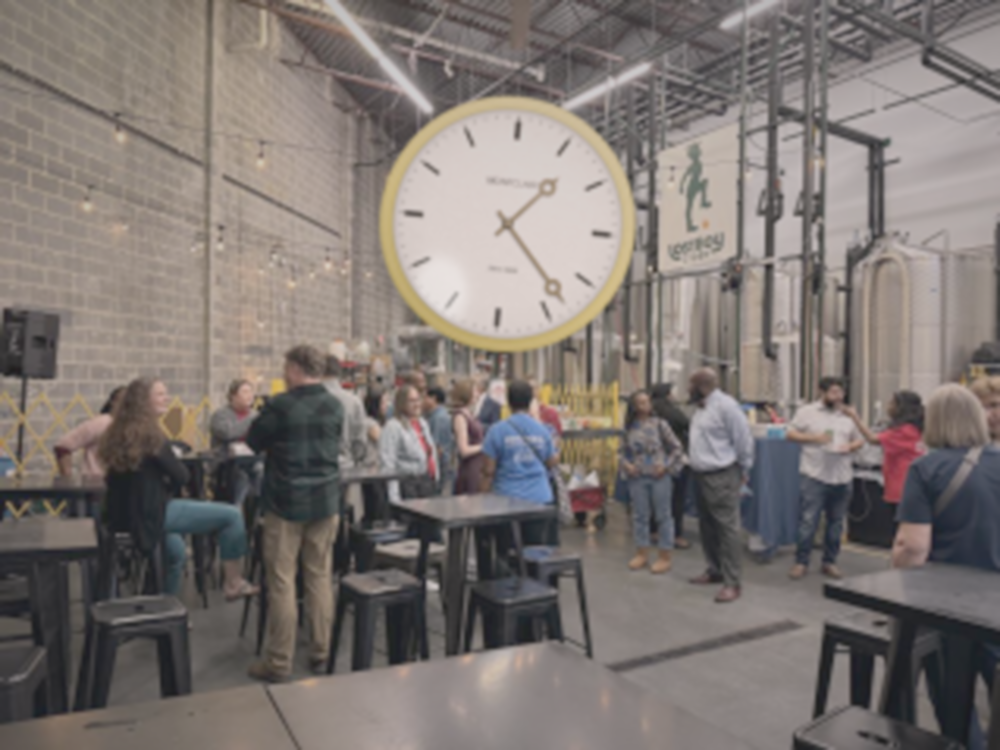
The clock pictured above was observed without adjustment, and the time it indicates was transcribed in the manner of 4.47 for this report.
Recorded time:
1.23
